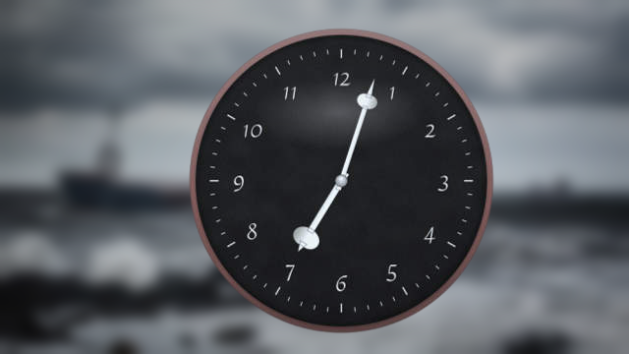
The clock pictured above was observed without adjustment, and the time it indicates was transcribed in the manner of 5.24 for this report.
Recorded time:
7.03
